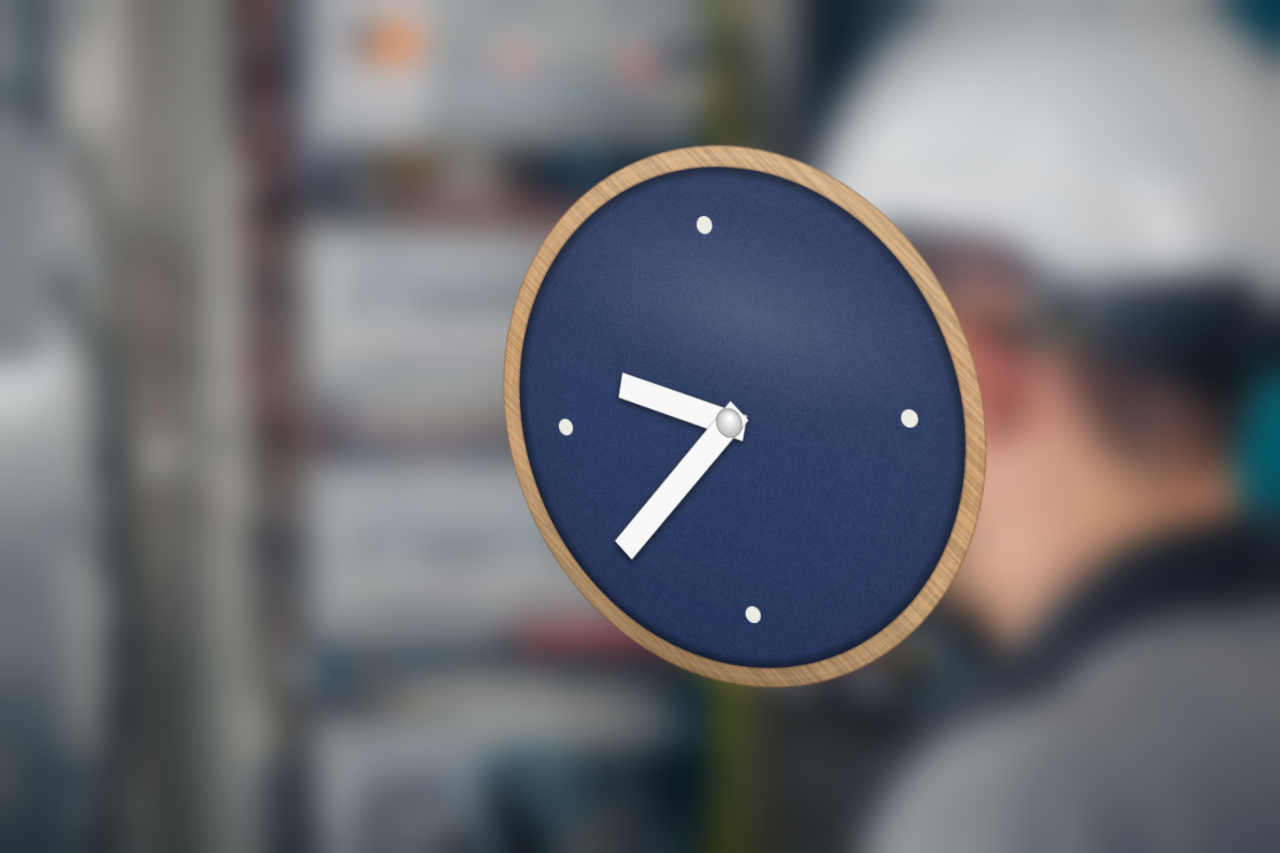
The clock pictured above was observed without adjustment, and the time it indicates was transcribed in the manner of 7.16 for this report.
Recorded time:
9.38
